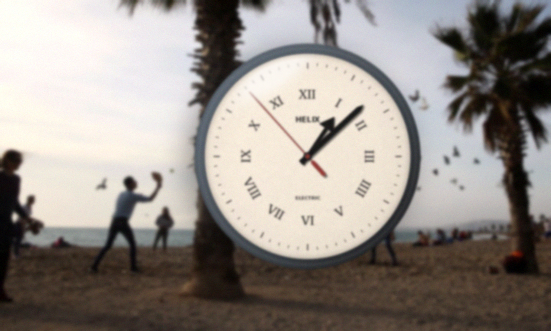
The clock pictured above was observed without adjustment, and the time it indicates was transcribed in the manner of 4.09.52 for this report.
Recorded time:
1.07.53
